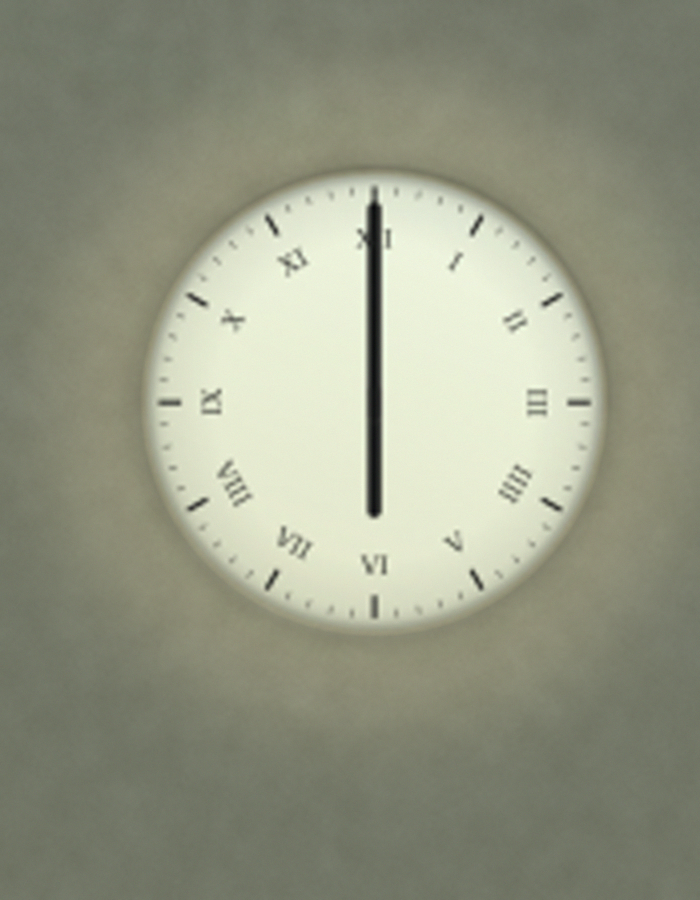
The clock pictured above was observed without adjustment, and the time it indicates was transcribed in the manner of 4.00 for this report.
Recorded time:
6.00
